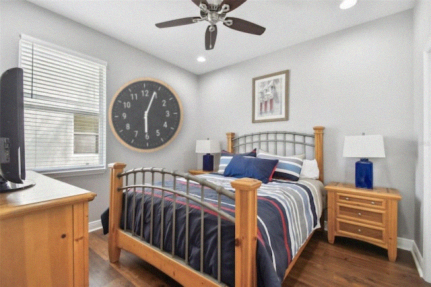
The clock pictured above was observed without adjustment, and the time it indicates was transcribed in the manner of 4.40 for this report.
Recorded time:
6.04
